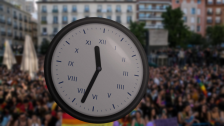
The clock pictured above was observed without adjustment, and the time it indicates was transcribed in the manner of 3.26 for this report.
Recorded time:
11.33
